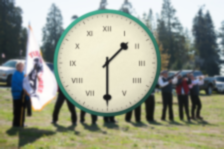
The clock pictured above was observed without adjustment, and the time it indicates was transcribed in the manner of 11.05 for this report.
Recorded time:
1.30
